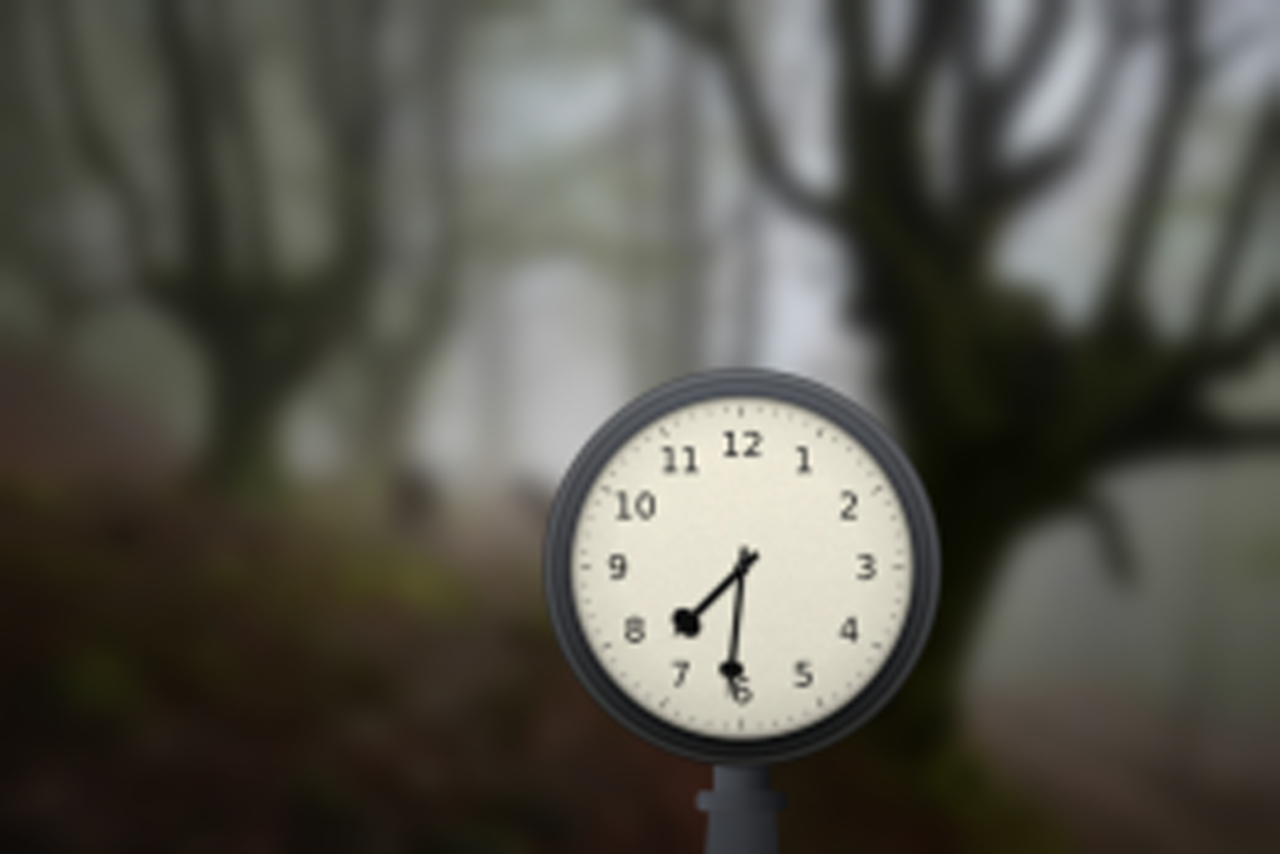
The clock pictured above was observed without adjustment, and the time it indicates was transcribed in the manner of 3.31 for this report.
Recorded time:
7.31
